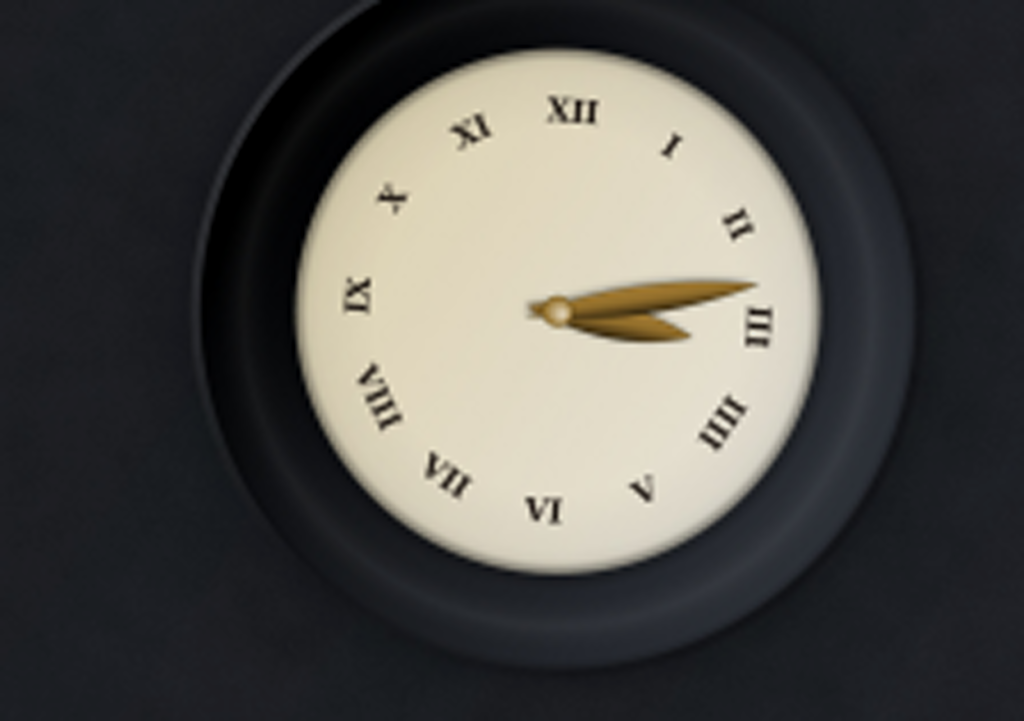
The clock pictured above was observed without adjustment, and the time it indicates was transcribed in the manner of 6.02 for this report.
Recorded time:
3.13
